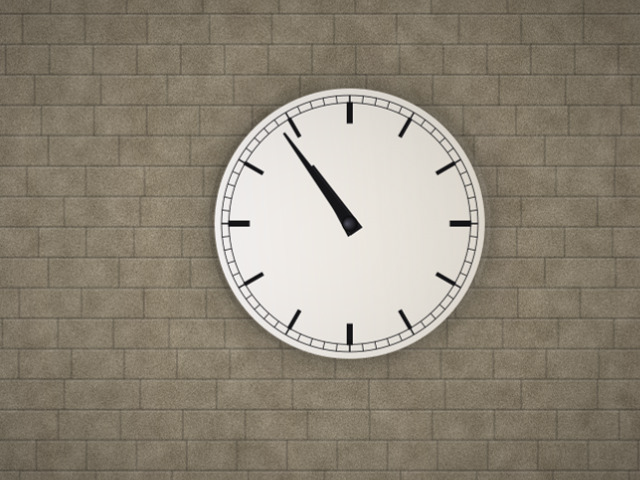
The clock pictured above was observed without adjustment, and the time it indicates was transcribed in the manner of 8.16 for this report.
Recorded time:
10.54
